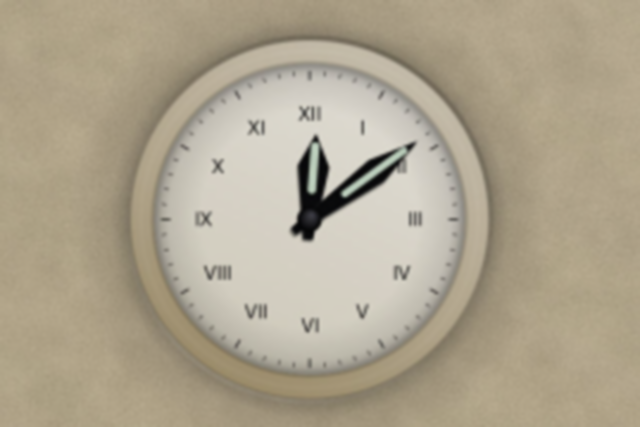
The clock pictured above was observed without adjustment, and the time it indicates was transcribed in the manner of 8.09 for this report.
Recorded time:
12.09
